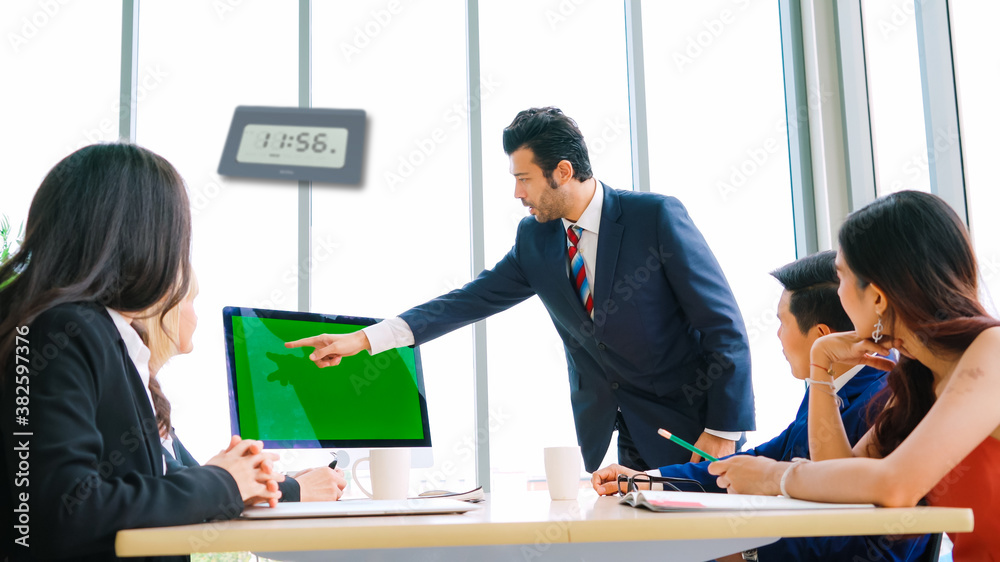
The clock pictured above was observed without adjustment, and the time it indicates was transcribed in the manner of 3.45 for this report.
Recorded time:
11.56
